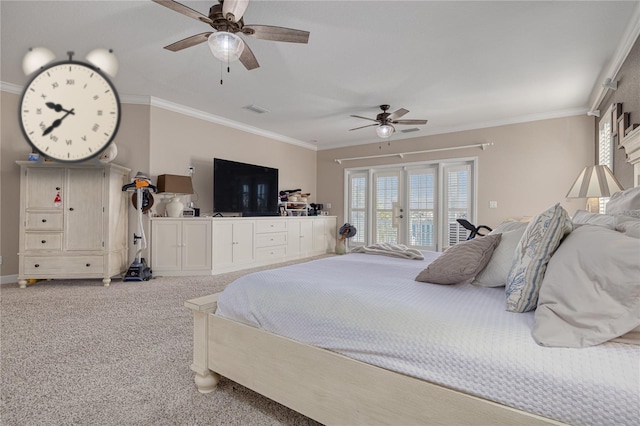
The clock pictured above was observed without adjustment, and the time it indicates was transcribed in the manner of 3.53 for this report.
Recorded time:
9.38
